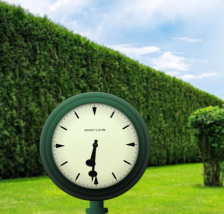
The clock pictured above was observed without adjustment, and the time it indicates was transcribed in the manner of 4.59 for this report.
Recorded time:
6.31
